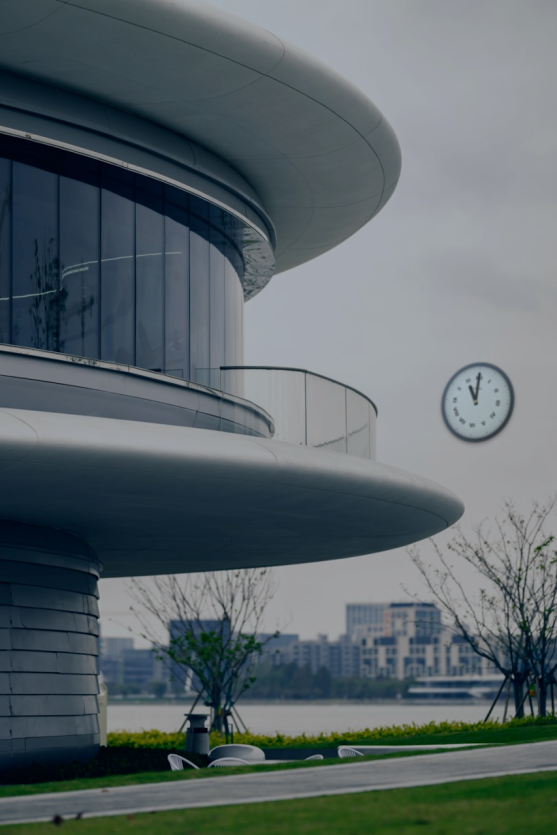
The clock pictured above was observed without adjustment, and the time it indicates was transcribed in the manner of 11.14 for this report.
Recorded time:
11.00
